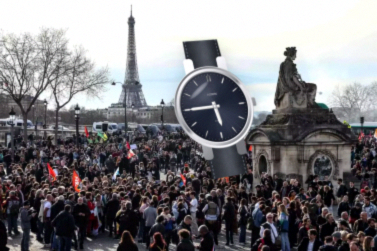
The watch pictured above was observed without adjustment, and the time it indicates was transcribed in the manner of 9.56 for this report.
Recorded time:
5.45
